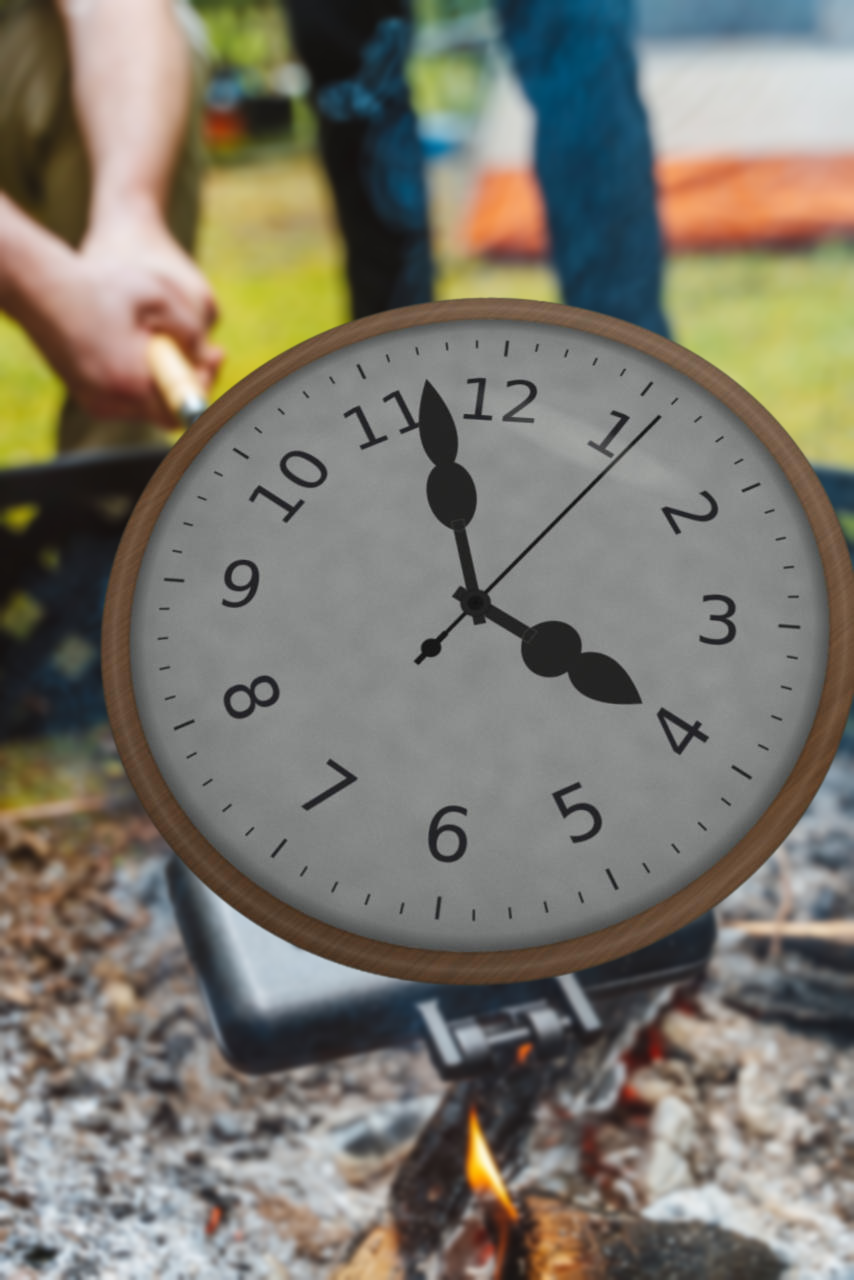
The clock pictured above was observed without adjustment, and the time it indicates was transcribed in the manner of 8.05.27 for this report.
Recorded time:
3.57.06
